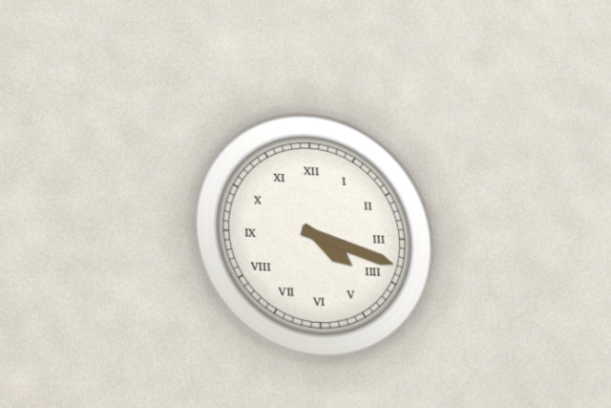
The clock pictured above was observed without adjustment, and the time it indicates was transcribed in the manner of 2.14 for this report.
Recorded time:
4.18
